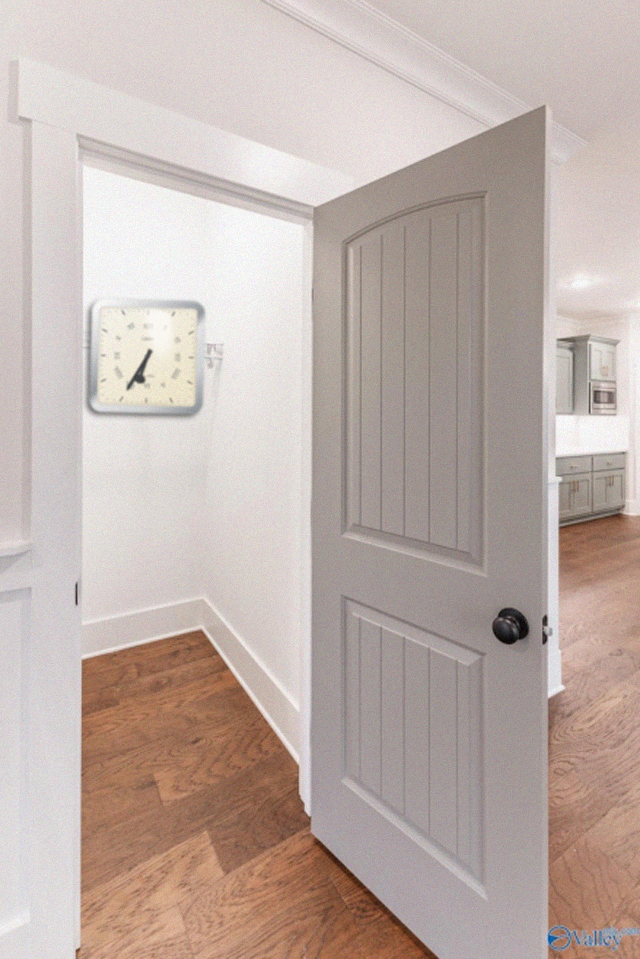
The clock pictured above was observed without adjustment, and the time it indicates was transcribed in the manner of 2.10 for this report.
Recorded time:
6.35
